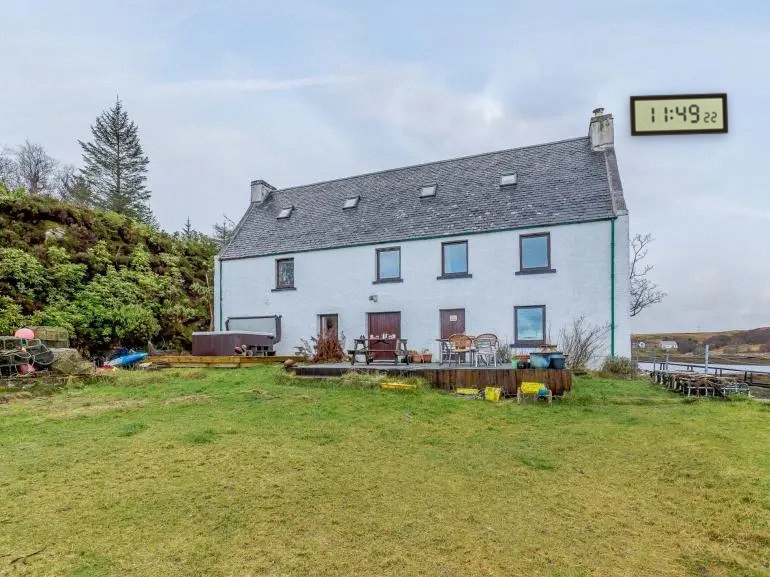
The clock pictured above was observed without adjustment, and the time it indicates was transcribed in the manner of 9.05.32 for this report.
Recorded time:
11.49.22
